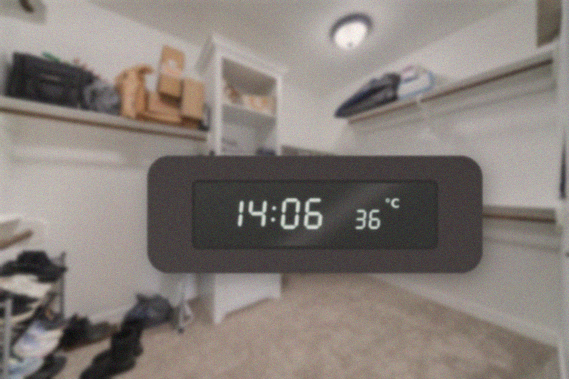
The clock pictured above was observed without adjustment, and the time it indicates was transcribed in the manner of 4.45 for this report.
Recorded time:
14.06
